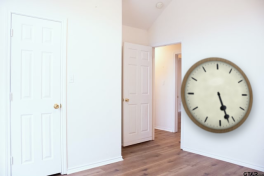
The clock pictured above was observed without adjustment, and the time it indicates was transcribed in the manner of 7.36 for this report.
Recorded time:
5.27
